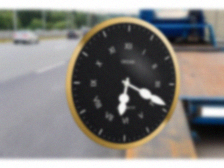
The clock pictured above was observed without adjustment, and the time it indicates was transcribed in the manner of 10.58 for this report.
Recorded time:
6.19
